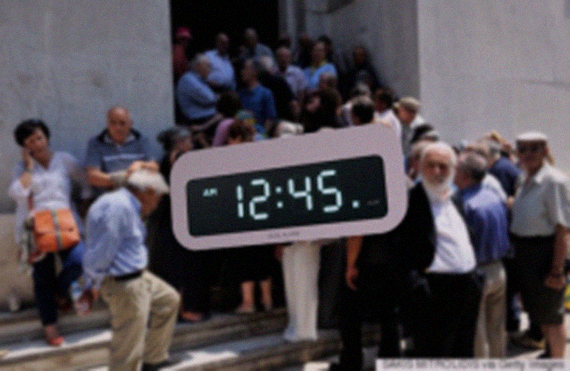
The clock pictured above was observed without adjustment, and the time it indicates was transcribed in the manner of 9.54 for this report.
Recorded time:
12.45
